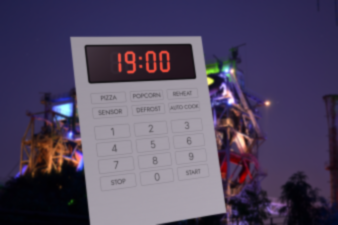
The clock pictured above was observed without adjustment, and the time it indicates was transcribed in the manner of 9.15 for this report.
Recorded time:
19.00
